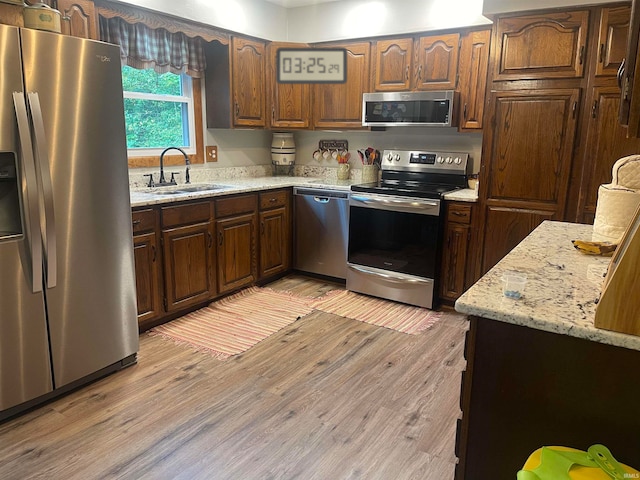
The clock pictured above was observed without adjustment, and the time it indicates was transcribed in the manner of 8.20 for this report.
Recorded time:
3.25
